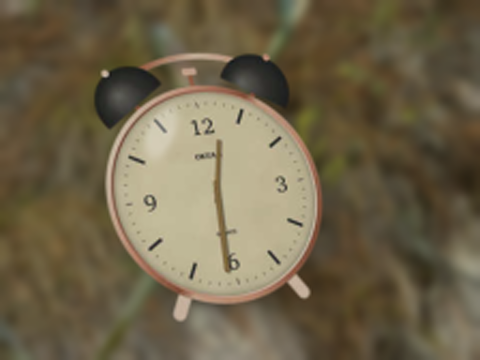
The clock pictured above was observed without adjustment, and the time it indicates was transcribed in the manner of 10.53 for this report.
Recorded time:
12.31
